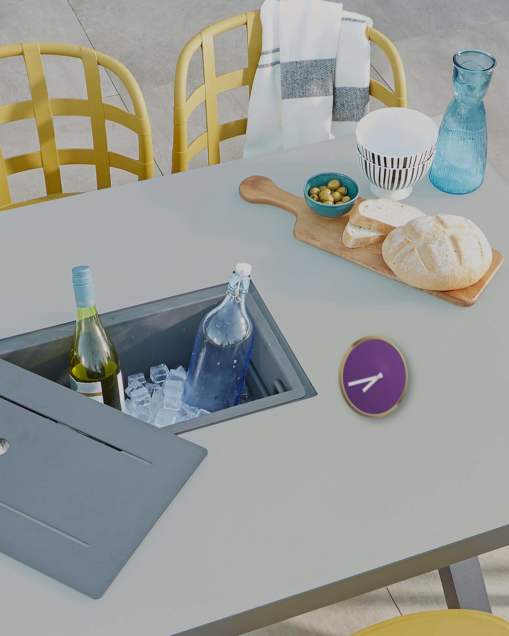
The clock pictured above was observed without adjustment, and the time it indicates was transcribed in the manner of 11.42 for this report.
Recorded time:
7.43
